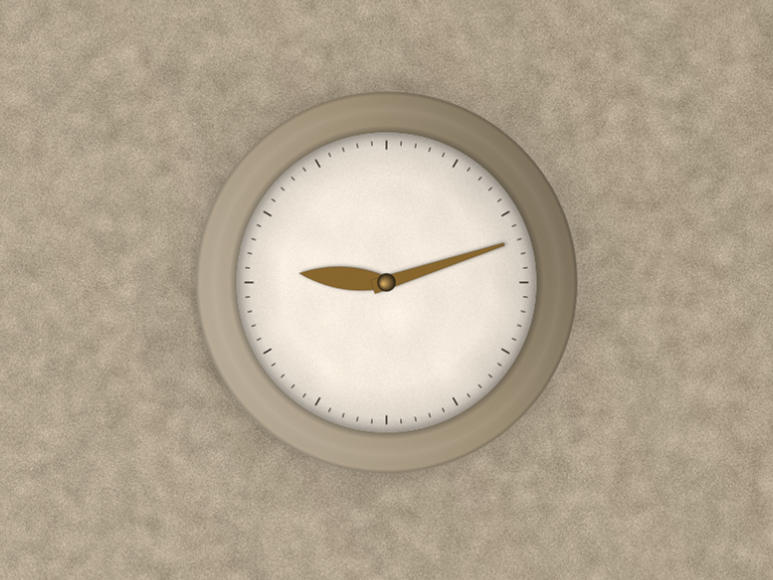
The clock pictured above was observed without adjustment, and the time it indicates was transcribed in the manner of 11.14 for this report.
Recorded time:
9.12
